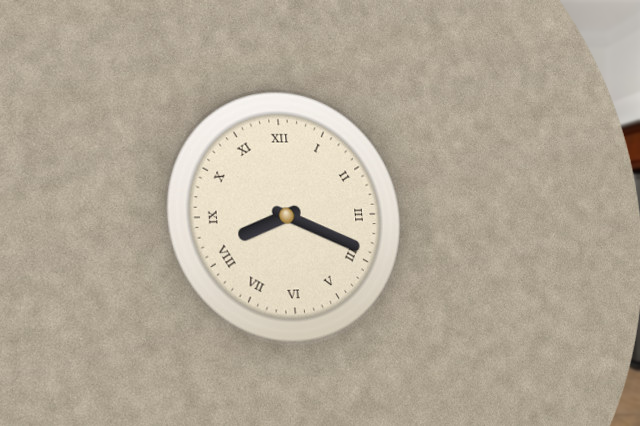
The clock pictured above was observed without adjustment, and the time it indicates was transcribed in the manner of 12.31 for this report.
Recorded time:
8.19
